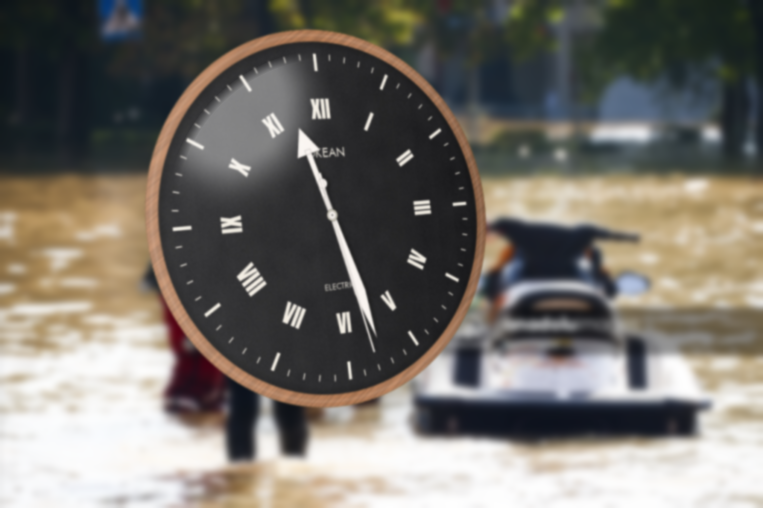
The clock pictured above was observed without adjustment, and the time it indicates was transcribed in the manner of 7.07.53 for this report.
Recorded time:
11.27.28
